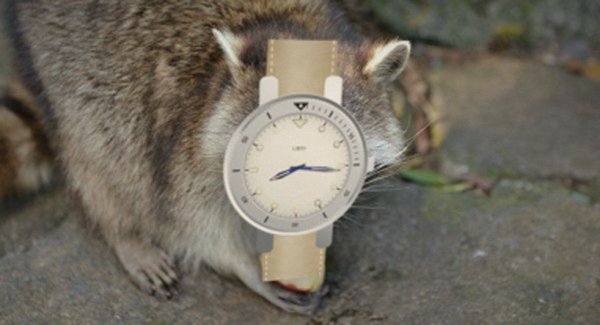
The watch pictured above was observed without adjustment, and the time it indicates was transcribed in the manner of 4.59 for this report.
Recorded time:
8.16
